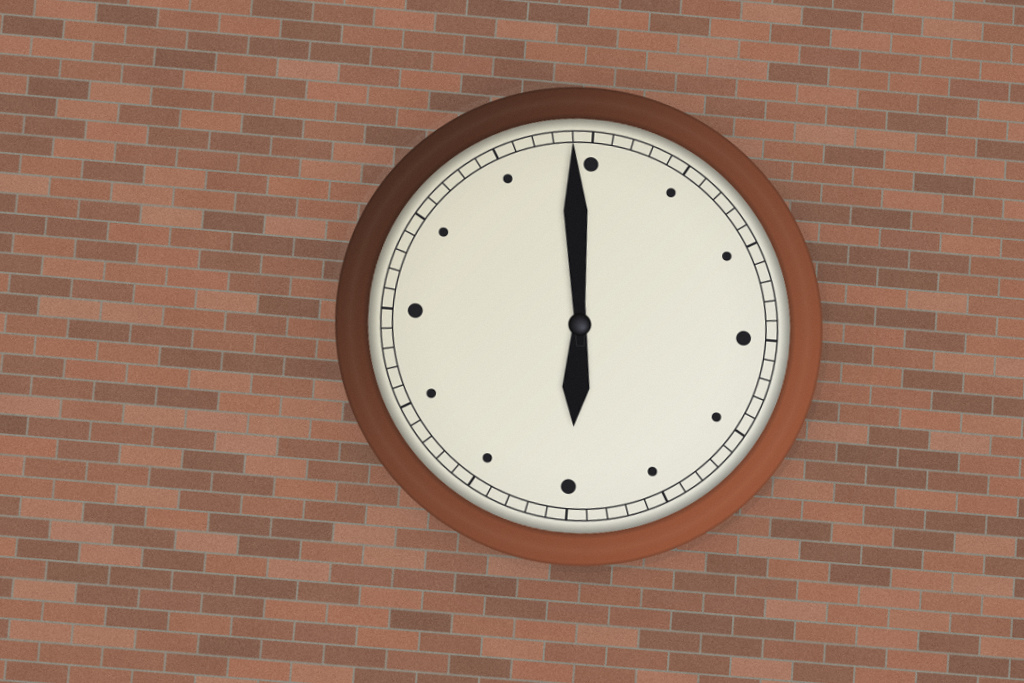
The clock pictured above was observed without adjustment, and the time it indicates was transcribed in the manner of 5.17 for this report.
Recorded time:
5.59
